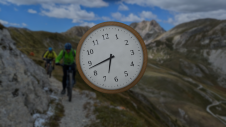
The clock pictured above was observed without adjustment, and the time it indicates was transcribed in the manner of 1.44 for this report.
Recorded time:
6.43
